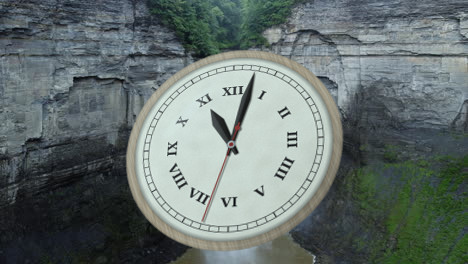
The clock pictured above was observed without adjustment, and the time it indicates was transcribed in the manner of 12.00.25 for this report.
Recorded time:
11.02.33
